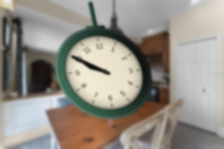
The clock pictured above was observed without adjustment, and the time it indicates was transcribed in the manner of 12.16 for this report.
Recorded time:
9.50
